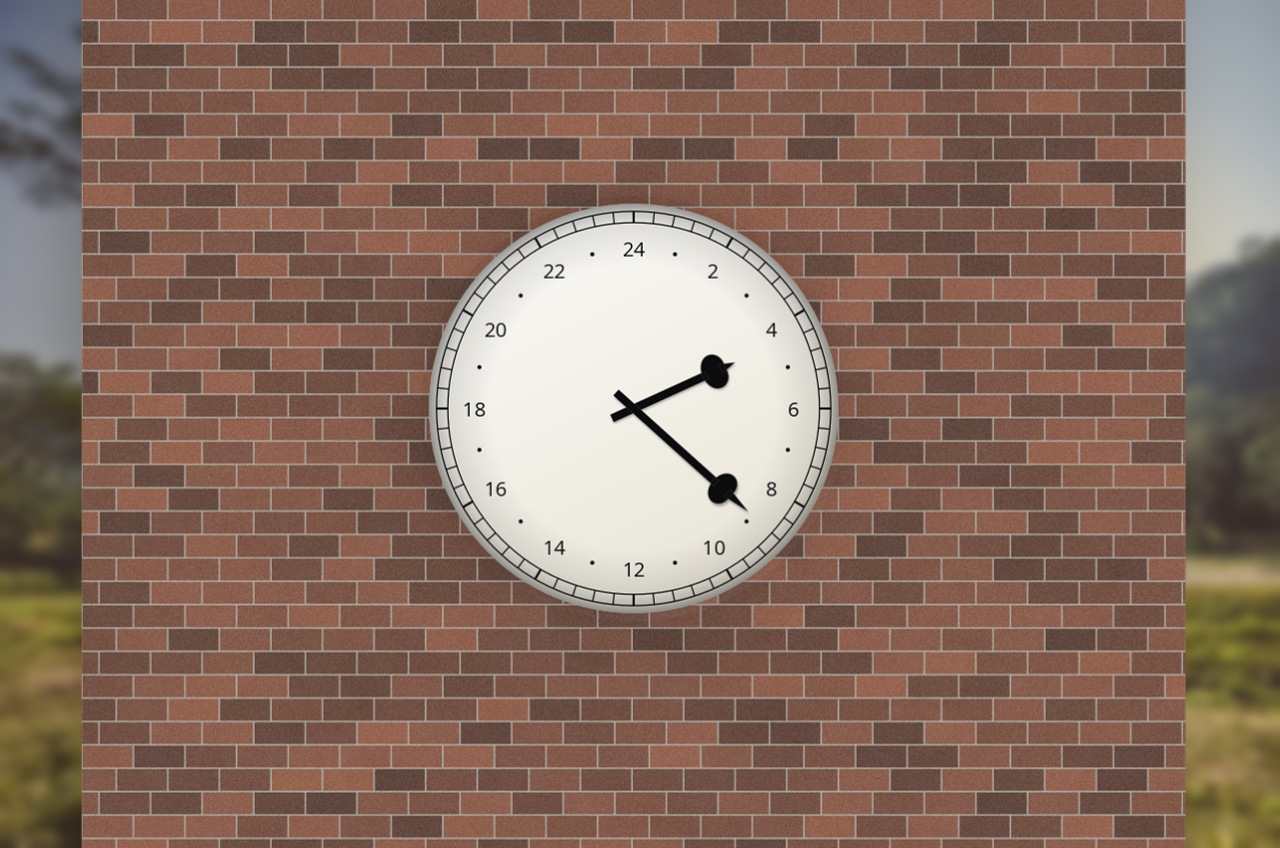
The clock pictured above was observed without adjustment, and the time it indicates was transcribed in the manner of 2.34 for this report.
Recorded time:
4.22
